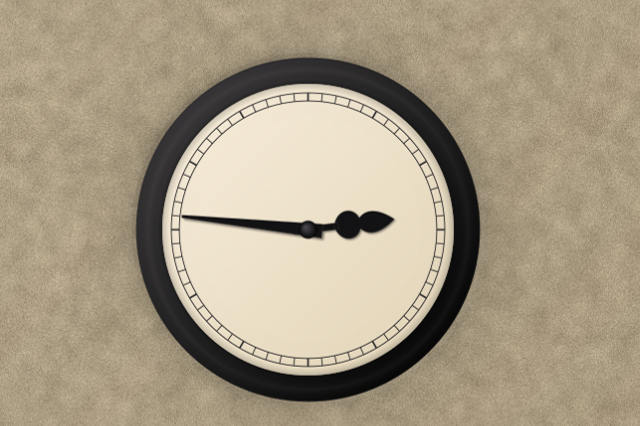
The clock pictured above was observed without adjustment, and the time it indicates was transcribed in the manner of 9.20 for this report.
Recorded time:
2.46
